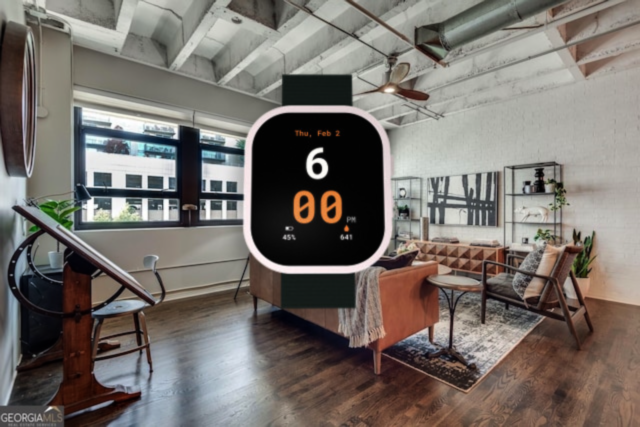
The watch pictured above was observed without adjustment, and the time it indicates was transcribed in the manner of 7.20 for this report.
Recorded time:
6.00
